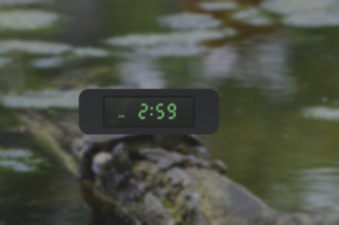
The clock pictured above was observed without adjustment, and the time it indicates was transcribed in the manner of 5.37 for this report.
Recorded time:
2.59
